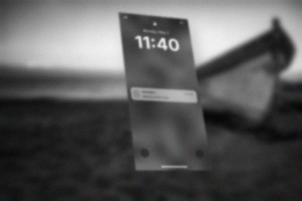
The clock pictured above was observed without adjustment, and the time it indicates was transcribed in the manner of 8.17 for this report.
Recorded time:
11.40
